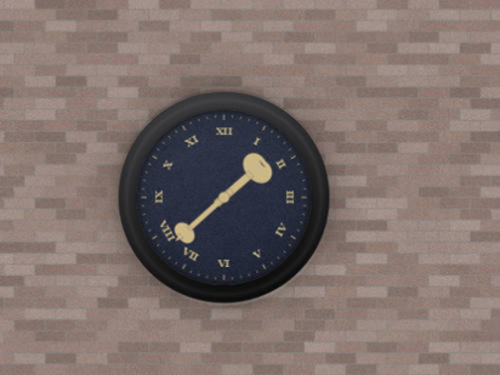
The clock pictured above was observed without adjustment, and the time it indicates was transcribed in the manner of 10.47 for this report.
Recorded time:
1.38
